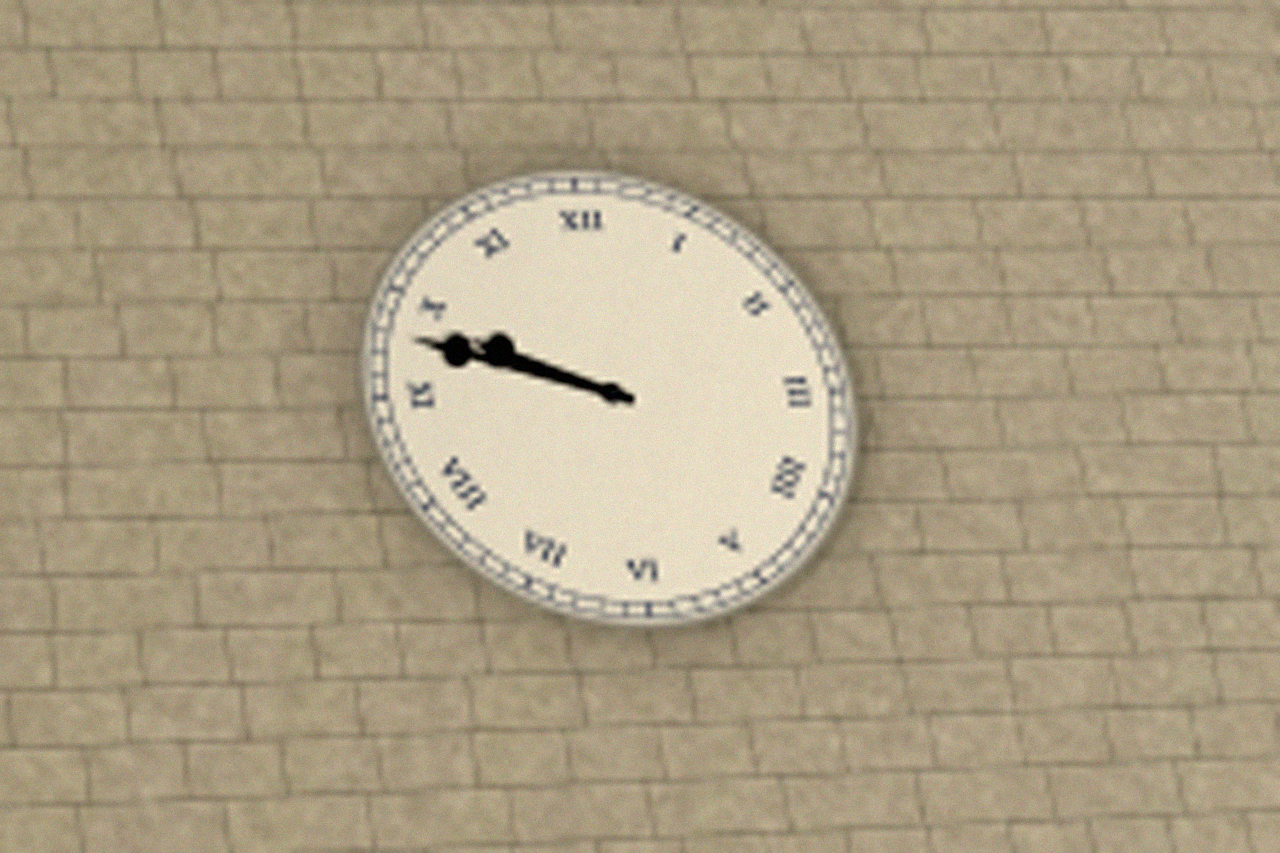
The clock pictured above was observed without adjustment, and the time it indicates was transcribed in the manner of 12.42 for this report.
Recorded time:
9.48
